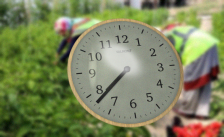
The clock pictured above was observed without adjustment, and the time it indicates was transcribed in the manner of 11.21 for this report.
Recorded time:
7.38
